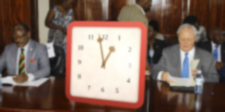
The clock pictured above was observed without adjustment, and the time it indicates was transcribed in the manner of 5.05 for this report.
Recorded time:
12.58
